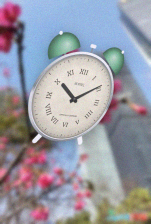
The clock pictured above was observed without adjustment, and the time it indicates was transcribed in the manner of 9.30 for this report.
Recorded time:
10.09
